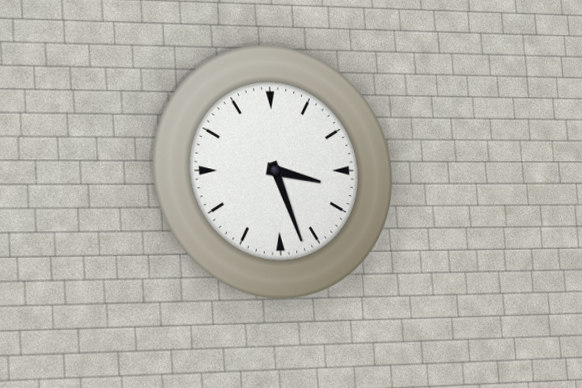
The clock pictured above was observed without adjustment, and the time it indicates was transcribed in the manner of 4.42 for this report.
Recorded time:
3.27
